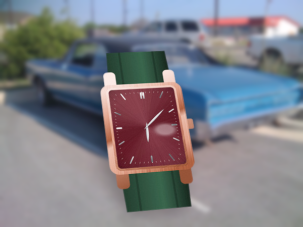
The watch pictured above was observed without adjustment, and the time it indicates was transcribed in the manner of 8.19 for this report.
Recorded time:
6.08
